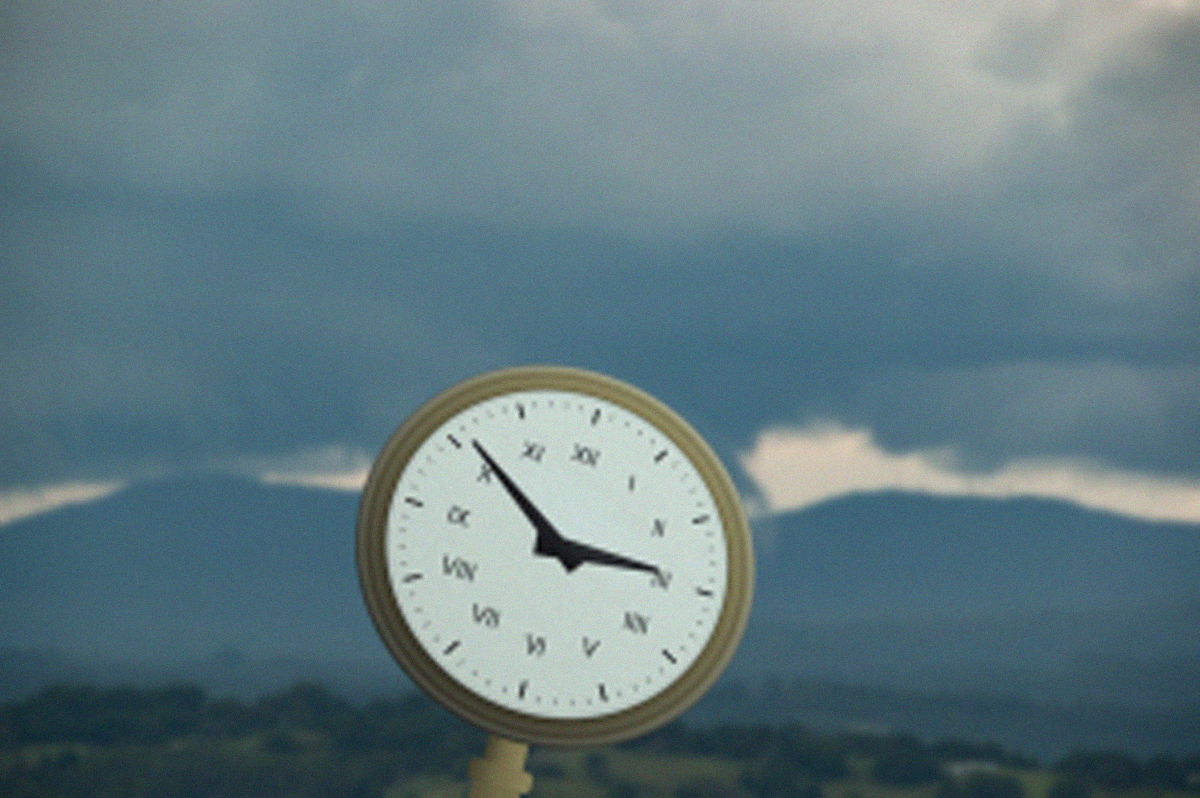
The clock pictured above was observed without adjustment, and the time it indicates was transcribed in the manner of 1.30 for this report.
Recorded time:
2.51
